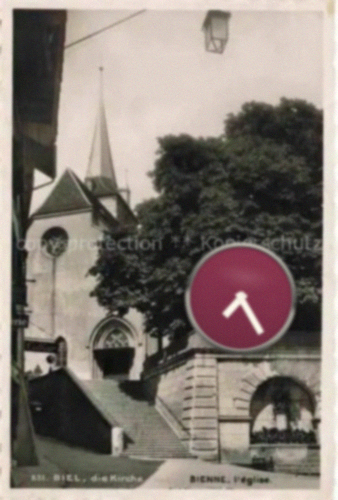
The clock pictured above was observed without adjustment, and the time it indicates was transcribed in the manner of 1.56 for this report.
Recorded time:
7.25
